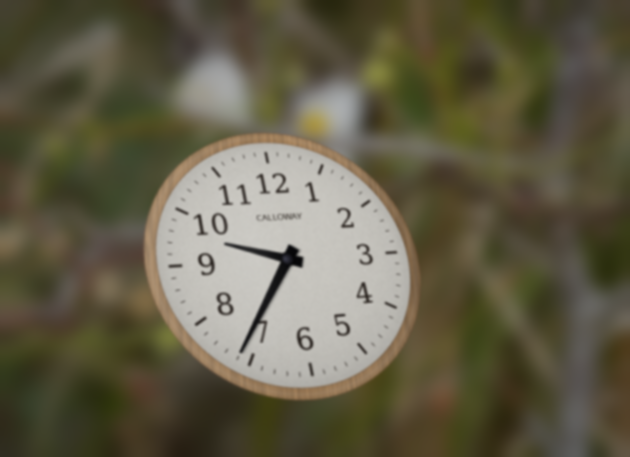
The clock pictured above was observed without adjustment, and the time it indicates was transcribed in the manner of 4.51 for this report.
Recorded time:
9.36
